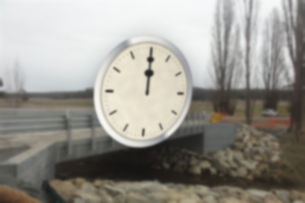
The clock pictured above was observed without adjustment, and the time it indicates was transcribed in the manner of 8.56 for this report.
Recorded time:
12.00
